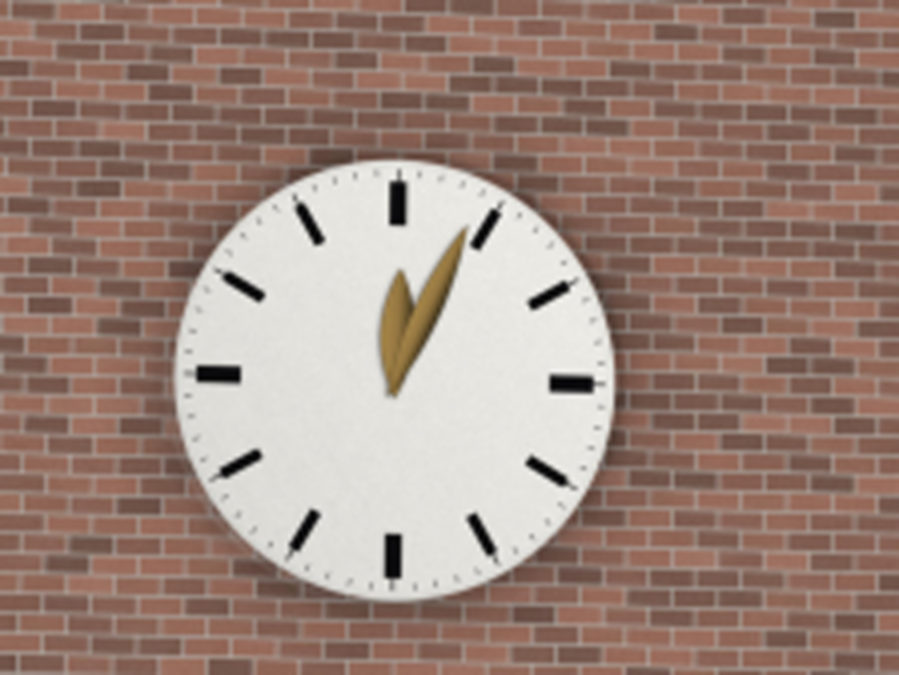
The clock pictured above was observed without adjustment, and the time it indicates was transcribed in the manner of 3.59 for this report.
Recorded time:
12.04
